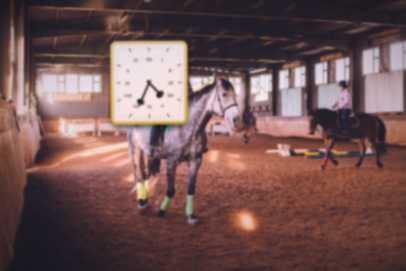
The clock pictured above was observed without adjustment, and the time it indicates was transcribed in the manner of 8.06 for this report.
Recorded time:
4.34
